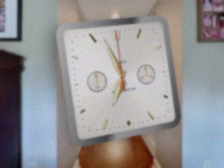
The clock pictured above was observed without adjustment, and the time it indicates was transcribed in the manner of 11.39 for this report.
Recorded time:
6.57
